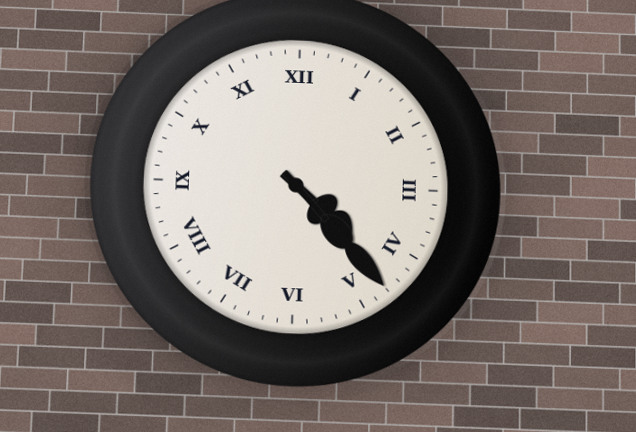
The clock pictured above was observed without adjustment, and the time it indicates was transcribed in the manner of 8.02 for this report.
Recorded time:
4.23
